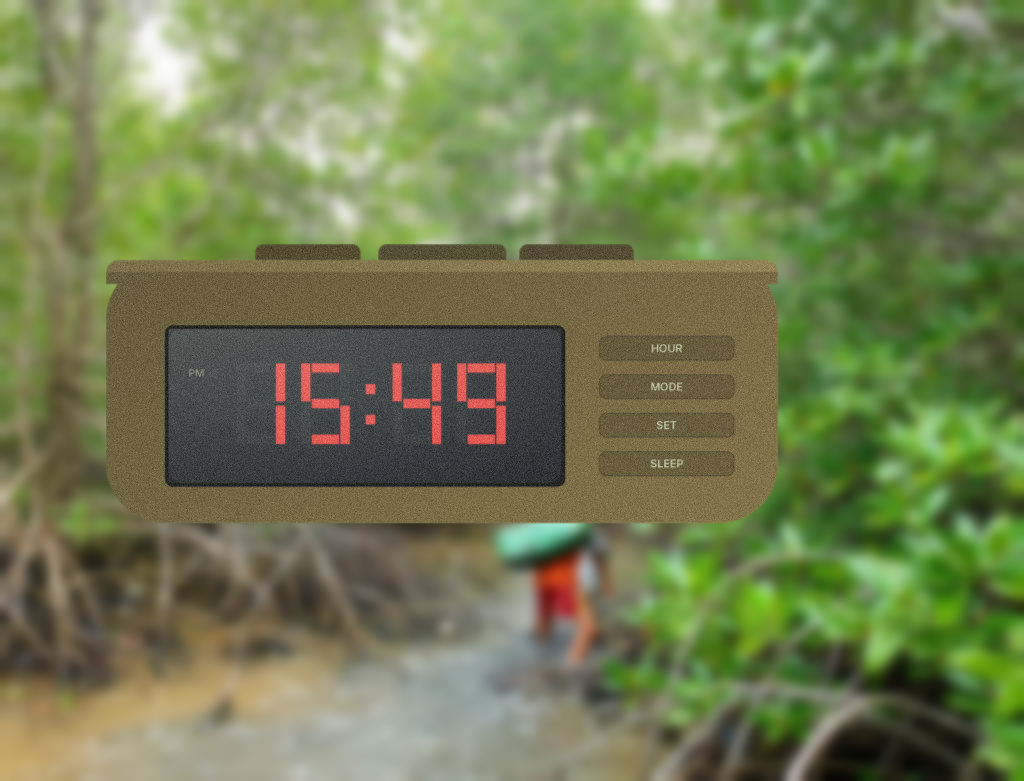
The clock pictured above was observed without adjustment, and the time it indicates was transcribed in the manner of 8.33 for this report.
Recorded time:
15.49
